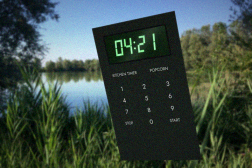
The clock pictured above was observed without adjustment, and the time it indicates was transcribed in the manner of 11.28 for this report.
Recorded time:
4.21
